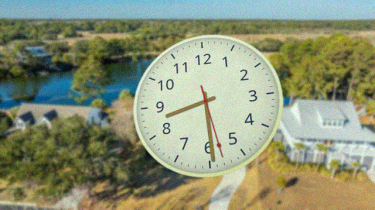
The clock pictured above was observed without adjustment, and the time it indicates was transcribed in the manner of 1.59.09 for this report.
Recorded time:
8.29.28
